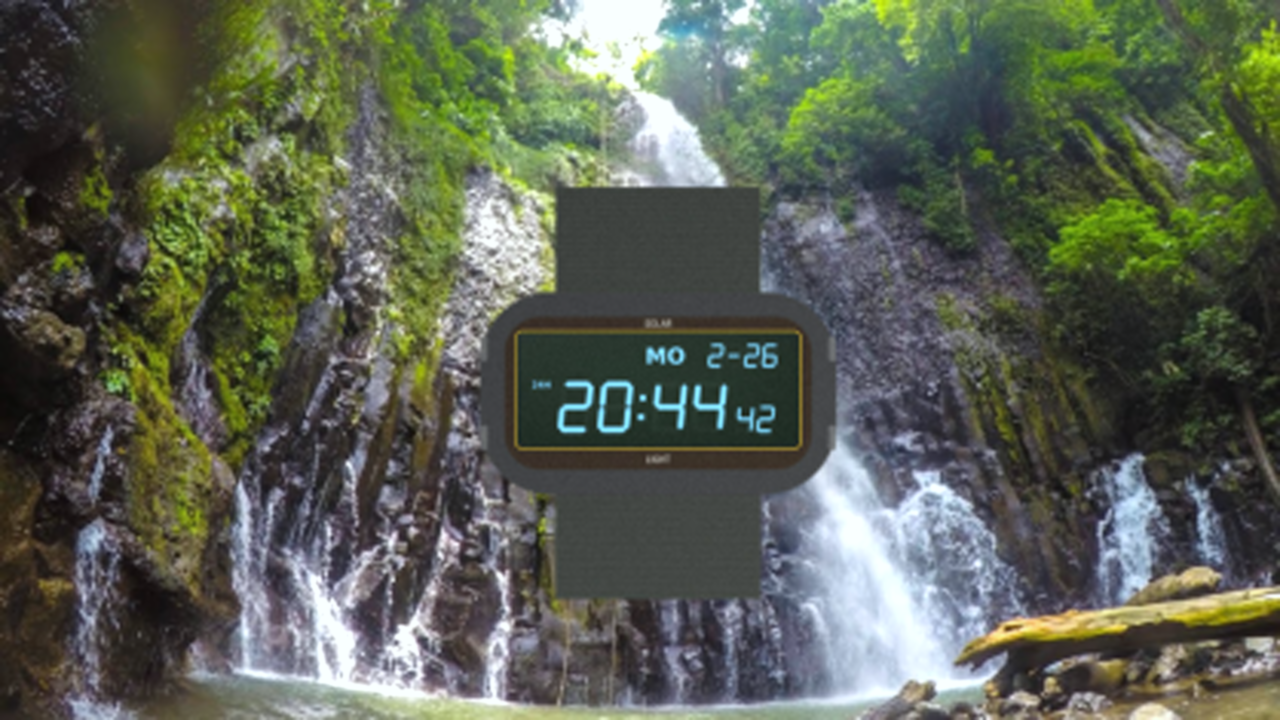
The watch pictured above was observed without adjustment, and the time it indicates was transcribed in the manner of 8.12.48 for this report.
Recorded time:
20.44.42
